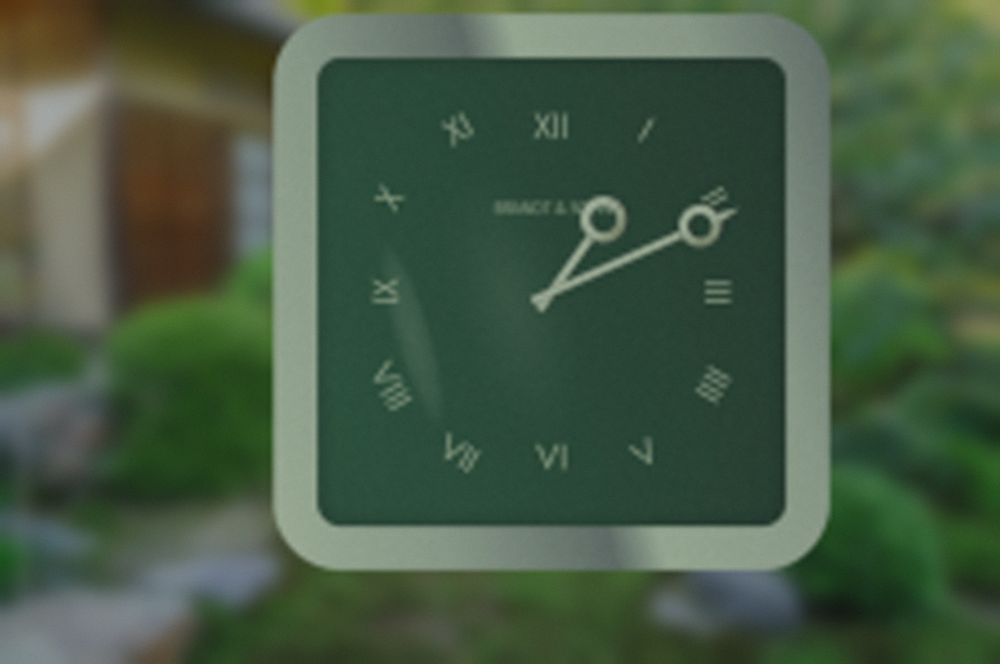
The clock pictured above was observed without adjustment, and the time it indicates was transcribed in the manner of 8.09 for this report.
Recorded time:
1.11
